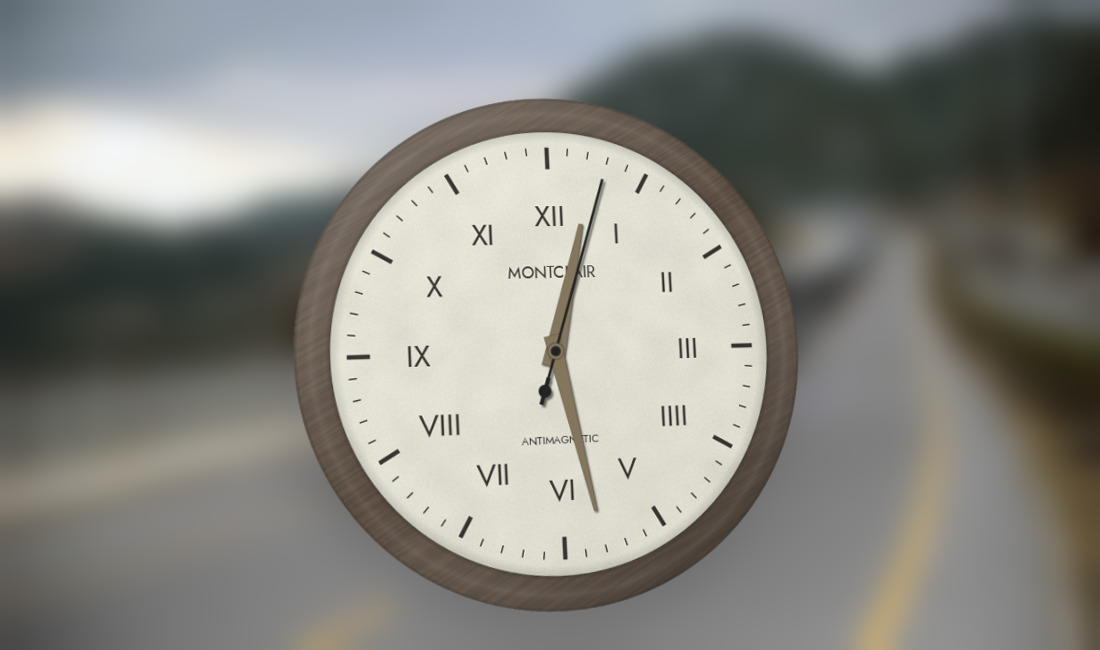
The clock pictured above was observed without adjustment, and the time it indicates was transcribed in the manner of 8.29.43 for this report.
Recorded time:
12.28.03
